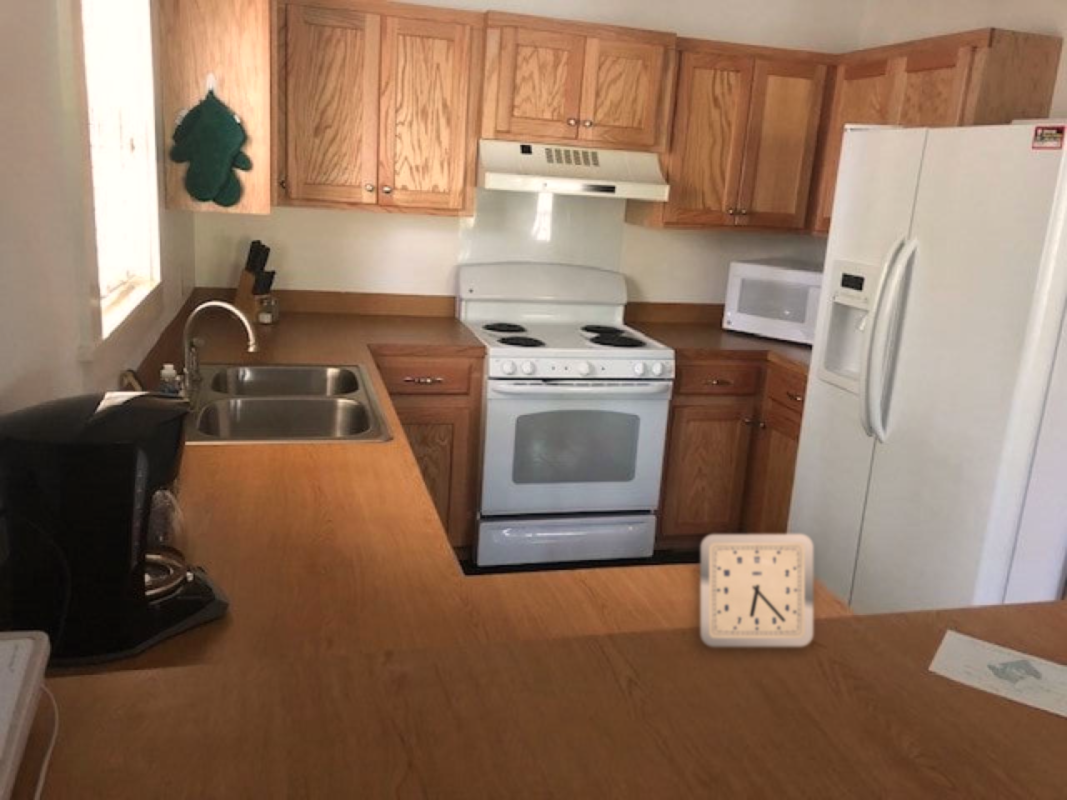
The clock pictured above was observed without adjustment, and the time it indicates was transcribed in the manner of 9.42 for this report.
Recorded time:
6.23
